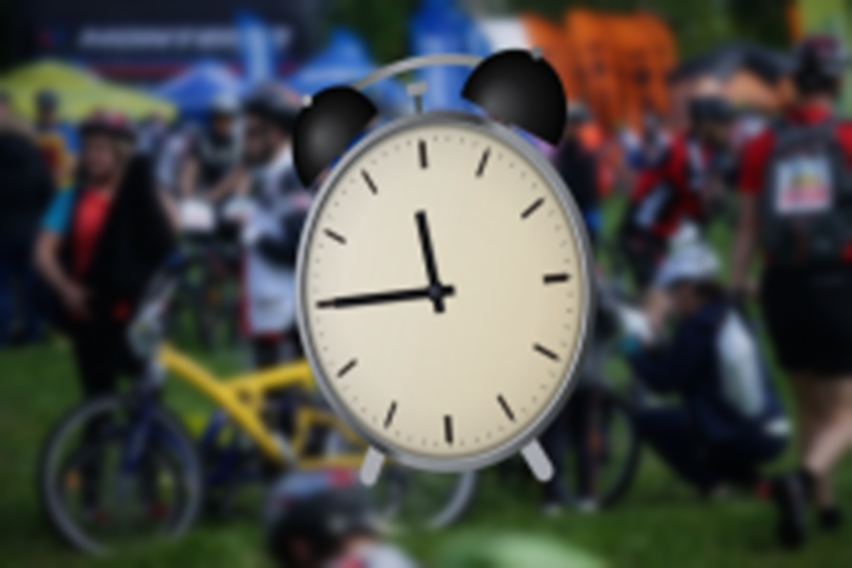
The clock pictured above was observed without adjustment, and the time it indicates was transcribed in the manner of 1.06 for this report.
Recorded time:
11.45
